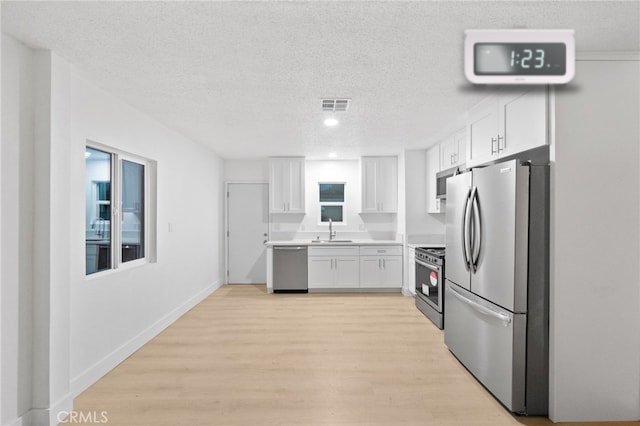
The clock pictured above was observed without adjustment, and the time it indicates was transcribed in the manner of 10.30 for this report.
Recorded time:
1.23
